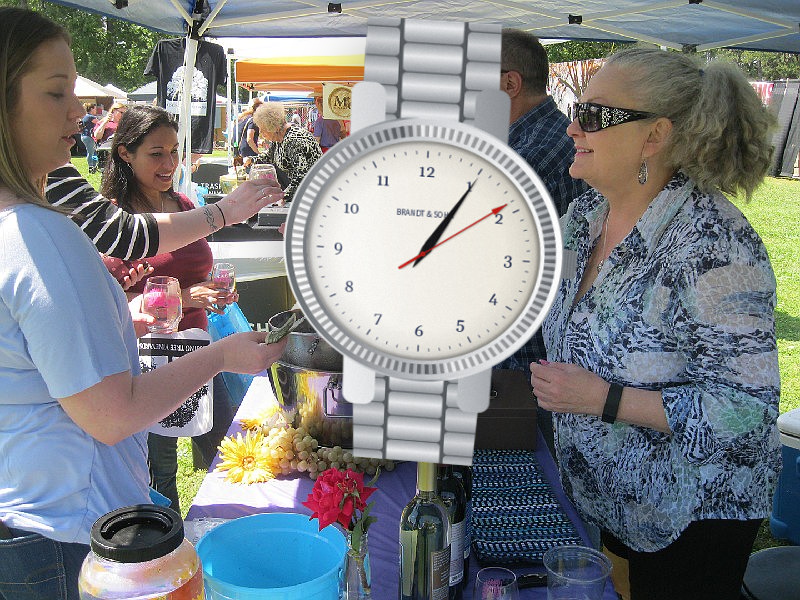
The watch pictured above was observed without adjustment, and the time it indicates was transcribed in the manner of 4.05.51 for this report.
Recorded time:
1.05.09
